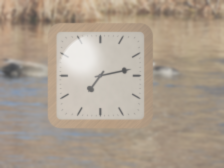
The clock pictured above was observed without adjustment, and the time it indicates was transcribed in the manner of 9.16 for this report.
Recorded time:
7.13
